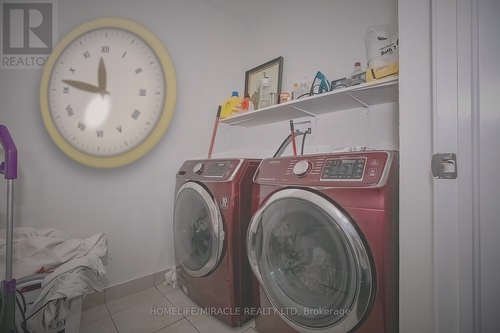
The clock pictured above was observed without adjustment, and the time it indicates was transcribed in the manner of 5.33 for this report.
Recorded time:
11.47
